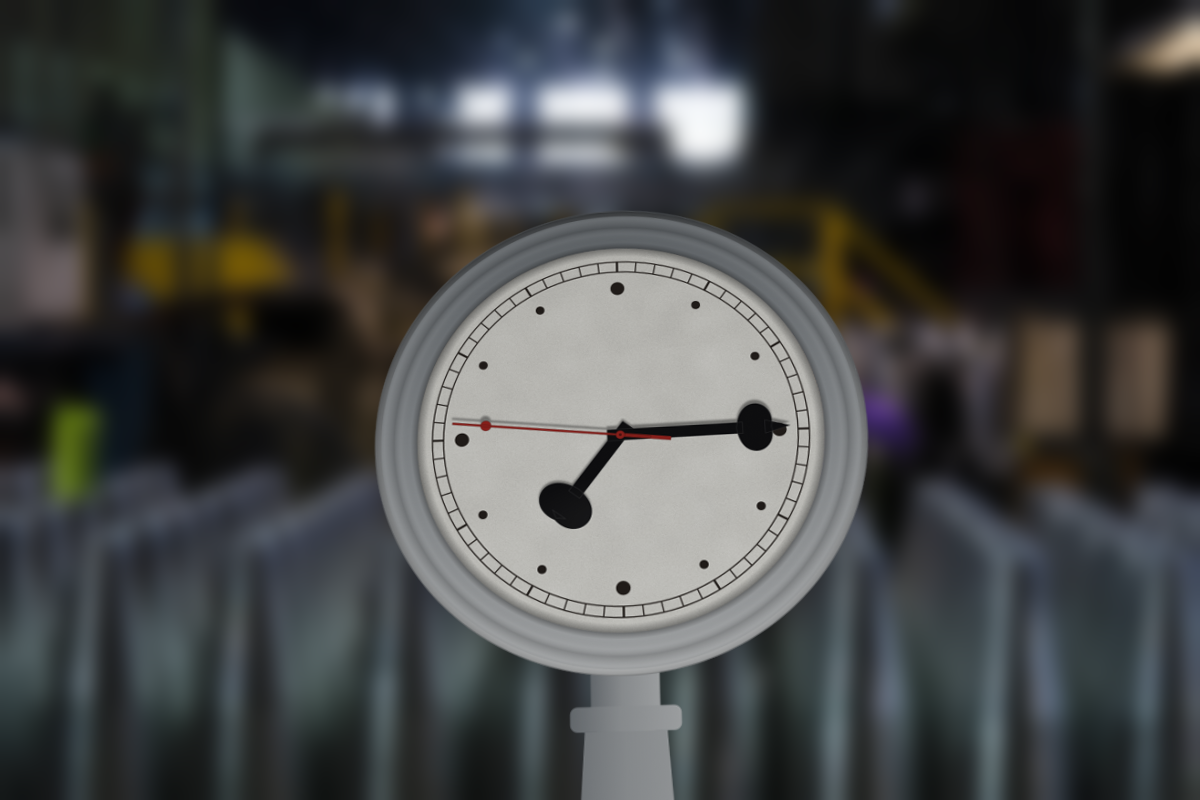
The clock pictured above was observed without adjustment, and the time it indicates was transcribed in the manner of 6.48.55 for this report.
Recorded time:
7.14.46
